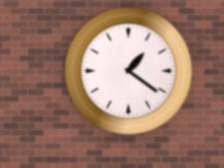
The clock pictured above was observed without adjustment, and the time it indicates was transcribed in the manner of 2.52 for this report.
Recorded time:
1.21
